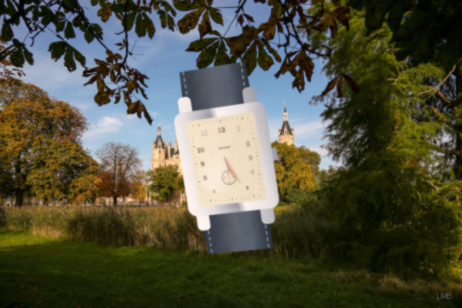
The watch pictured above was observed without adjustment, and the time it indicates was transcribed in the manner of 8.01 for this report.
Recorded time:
5.26
